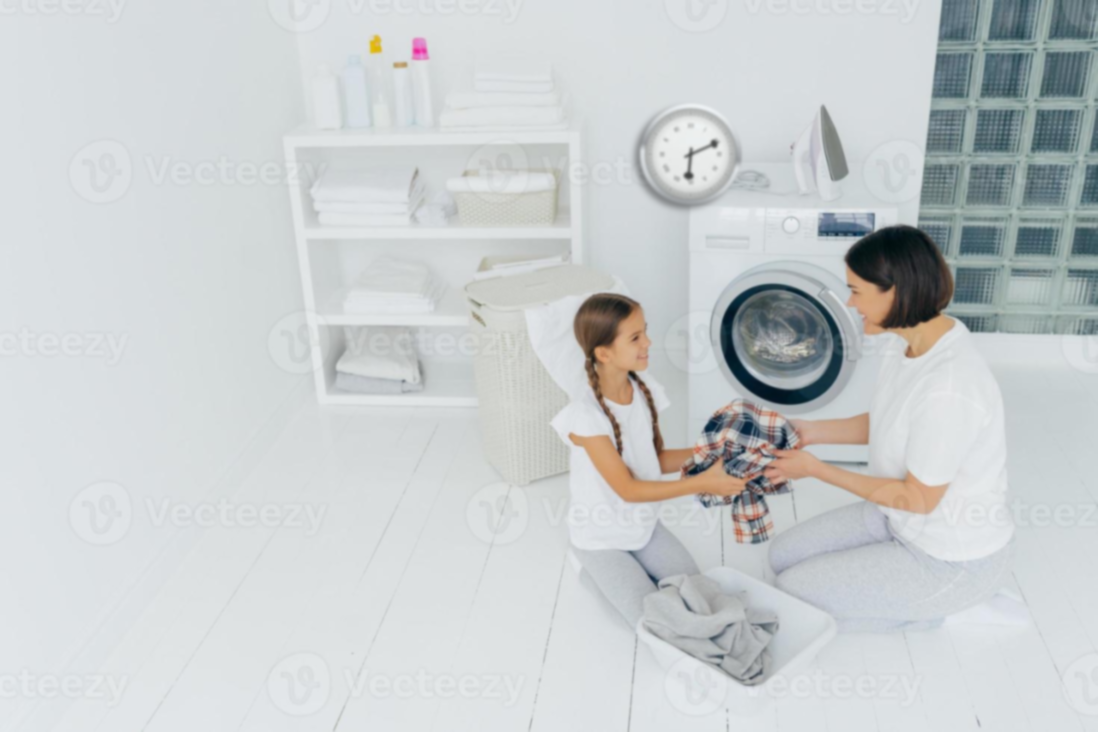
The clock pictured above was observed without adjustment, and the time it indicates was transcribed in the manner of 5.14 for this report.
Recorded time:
6.11
